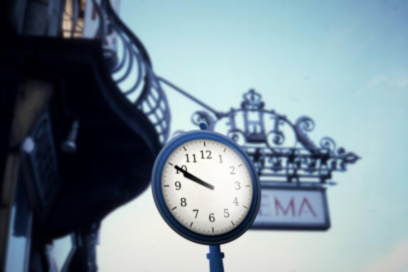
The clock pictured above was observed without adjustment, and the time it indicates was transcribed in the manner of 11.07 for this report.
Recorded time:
9.50
